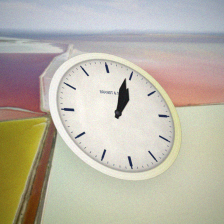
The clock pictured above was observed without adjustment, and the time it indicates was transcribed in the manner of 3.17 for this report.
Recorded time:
1.04
